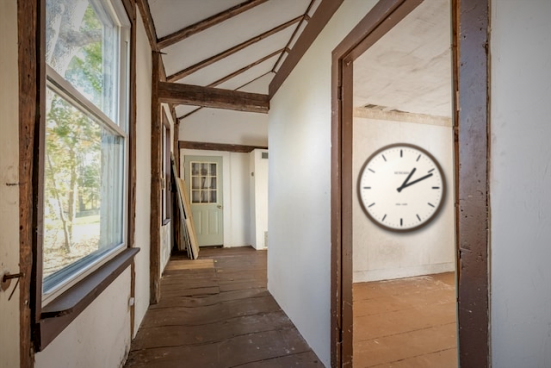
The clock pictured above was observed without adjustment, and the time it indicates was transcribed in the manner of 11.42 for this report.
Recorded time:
1.11
